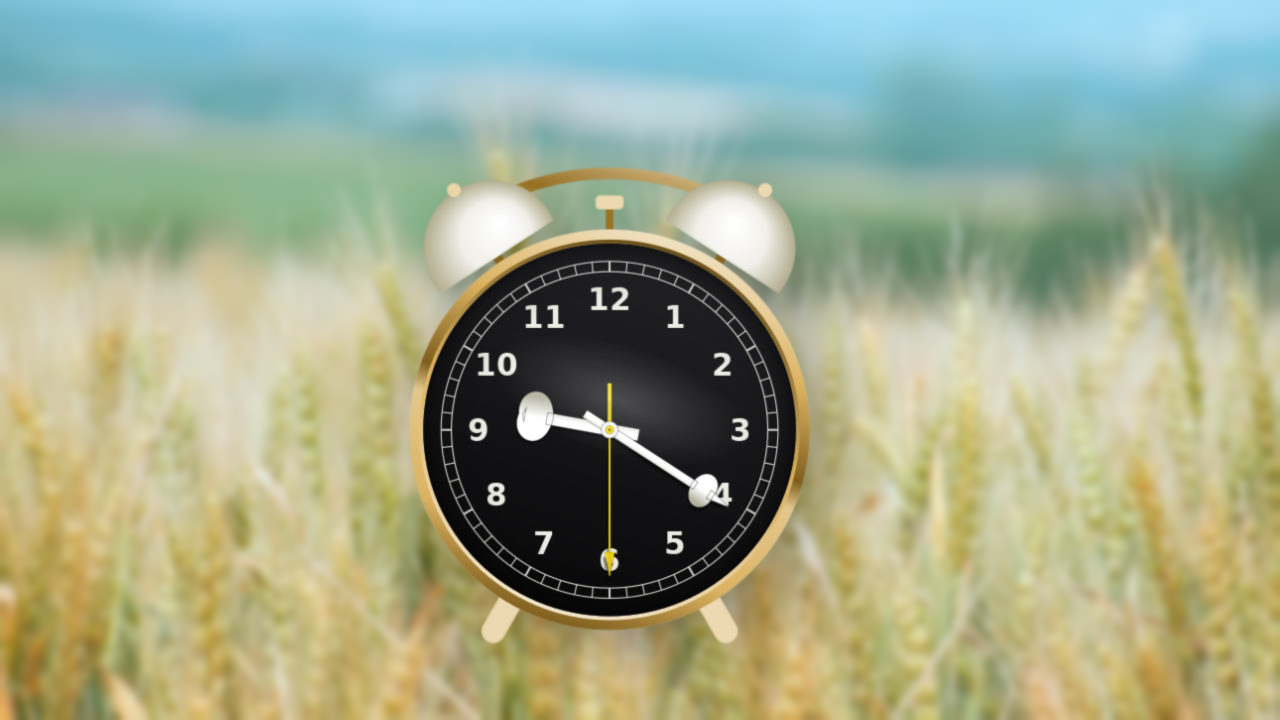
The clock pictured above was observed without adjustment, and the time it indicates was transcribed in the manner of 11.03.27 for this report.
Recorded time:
9.20.30
